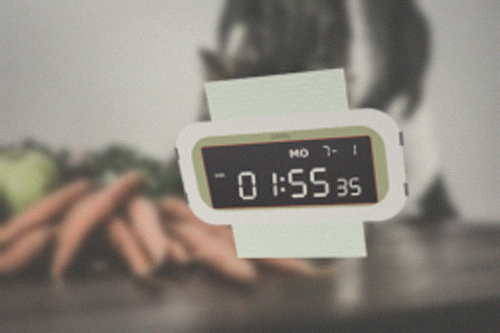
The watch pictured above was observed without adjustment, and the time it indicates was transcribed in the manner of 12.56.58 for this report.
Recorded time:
1.55.35
